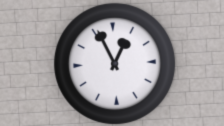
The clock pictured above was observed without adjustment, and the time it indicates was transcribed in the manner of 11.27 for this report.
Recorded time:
12.56
